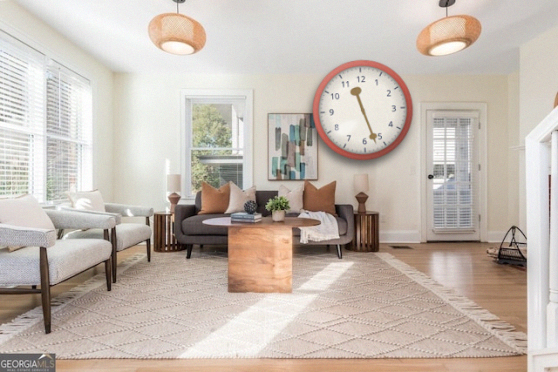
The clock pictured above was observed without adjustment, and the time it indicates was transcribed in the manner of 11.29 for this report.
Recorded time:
11.27
